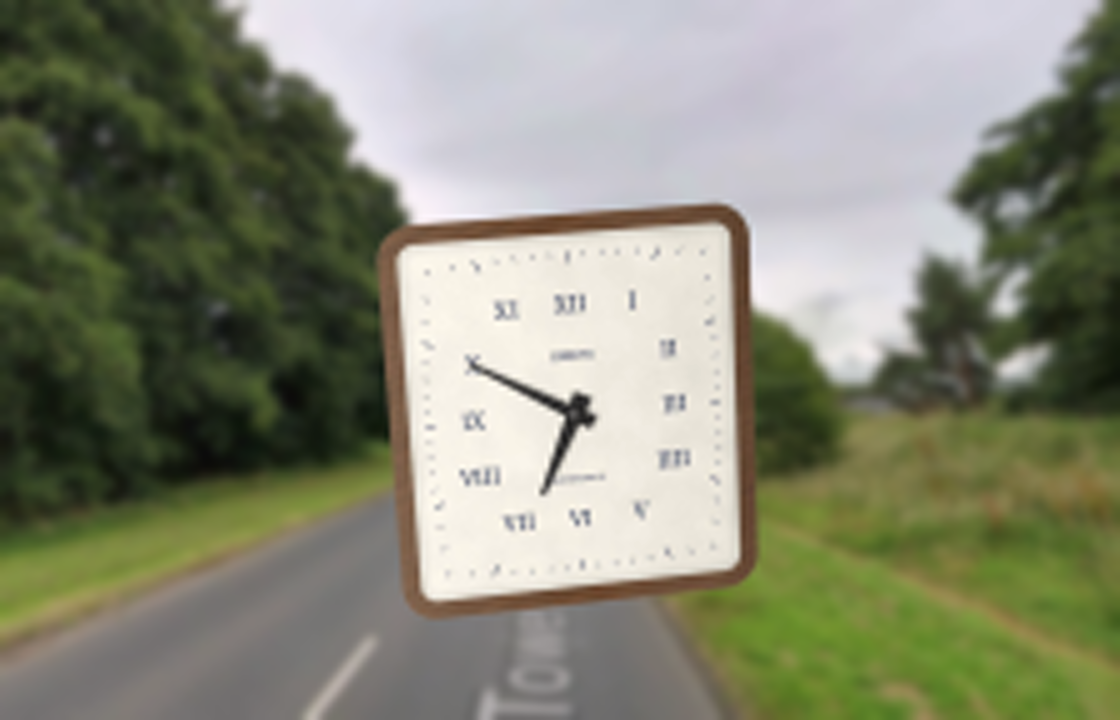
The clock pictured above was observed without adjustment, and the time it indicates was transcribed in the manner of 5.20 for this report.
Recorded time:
6.50
